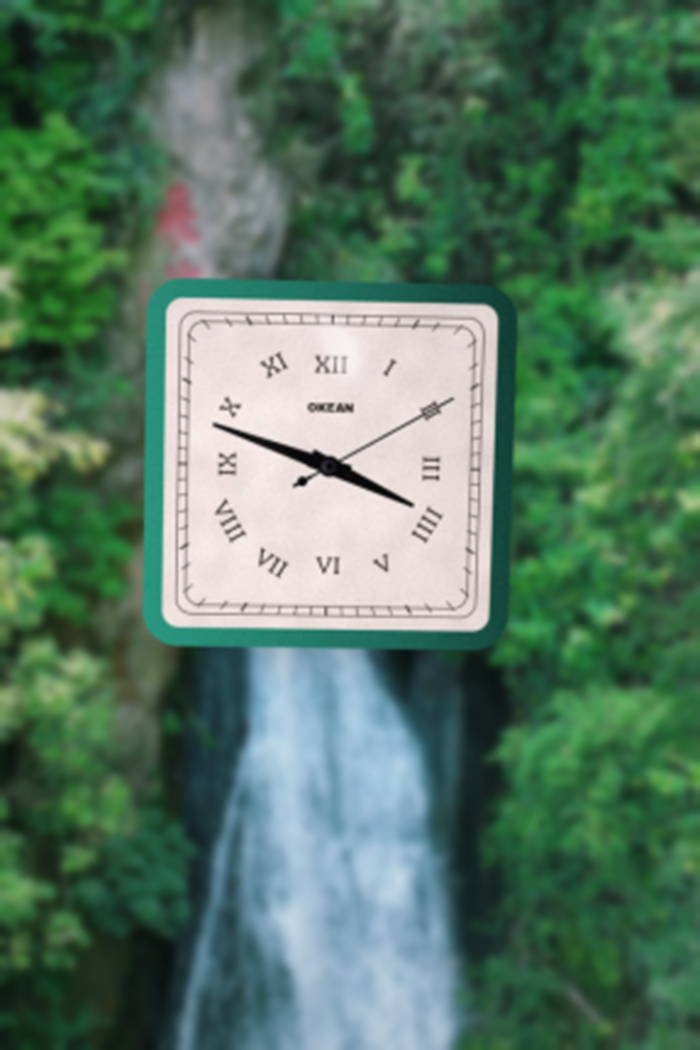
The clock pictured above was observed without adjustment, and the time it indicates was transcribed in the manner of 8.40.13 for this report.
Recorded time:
3.48.10
